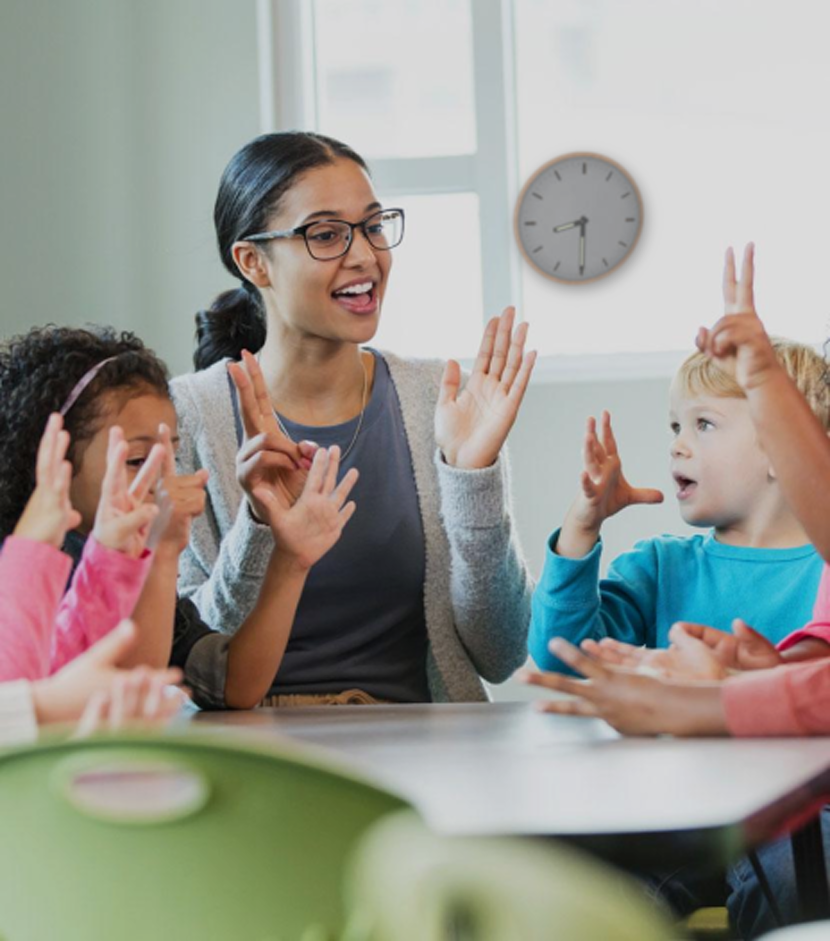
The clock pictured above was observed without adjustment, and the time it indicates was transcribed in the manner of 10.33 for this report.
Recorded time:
8.30
